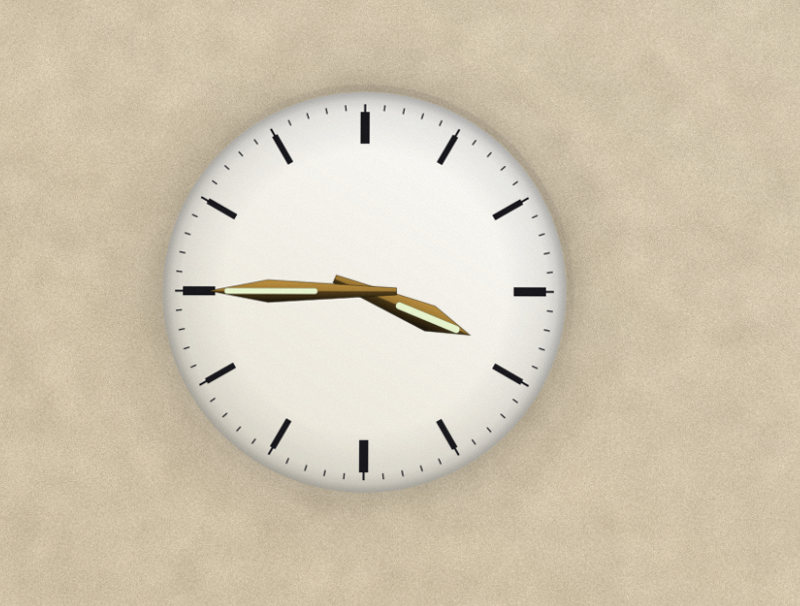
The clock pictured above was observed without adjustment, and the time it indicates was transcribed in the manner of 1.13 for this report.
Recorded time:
3.45
